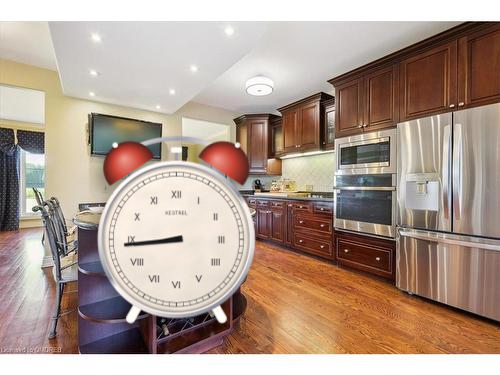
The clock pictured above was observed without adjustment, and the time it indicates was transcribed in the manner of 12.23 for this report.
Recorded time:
8.44
